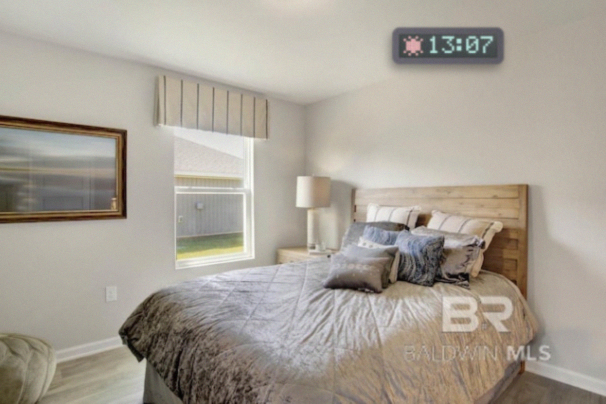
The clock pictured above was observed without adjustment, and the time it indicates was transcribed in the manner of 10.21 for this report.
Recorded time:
13.07
